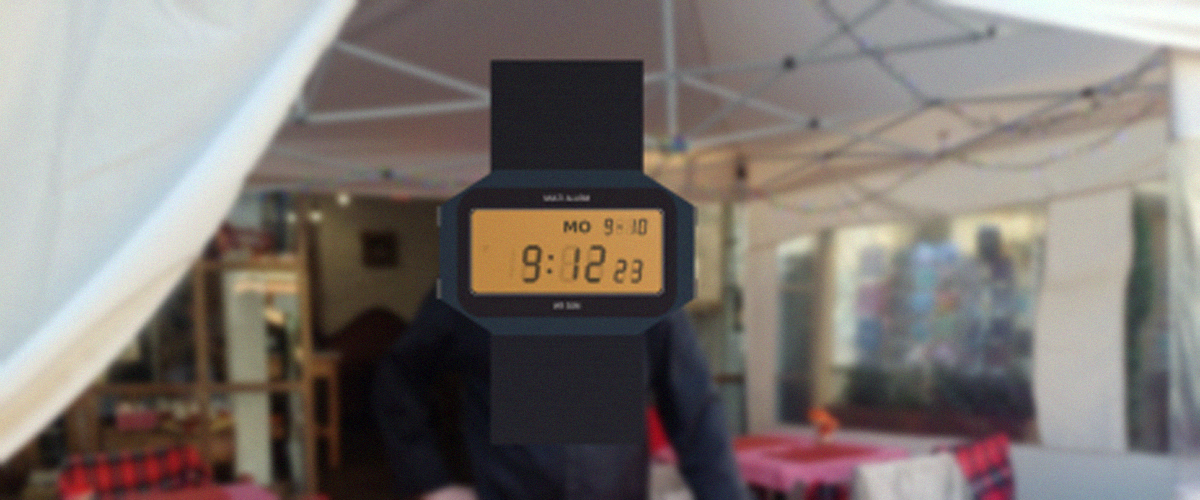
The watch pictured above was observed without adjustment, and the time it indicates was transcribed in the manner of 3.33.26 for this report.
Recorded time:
9.12.23
